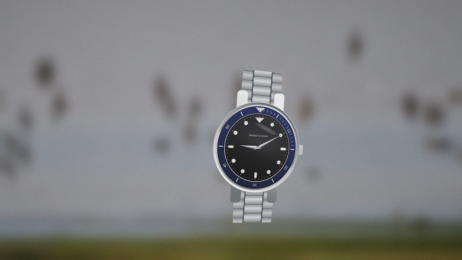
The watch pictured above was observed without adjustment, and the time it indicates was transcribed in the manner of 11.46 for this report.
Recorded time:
9.10
